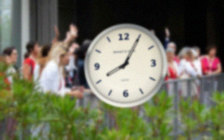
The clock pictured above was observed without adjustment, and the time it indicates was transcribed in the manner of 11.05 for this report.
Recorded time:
8.05
